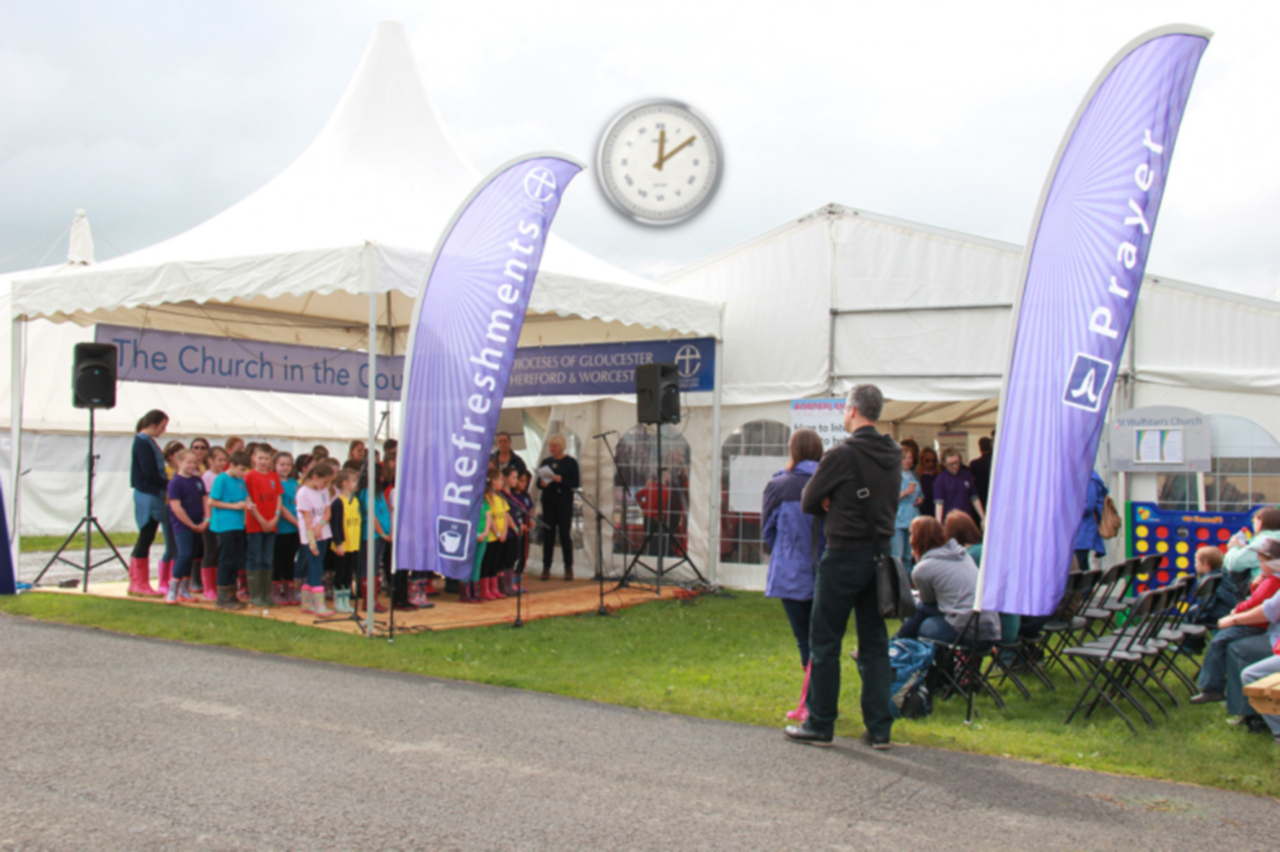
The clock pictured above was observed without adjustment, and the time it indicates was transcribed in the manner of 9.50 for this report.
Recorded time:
12.09
